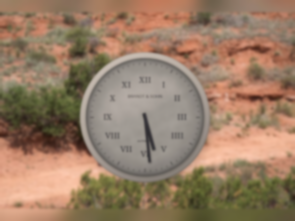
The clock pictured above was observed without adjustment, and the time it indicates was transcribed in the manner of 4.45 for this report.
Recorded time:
5.29
